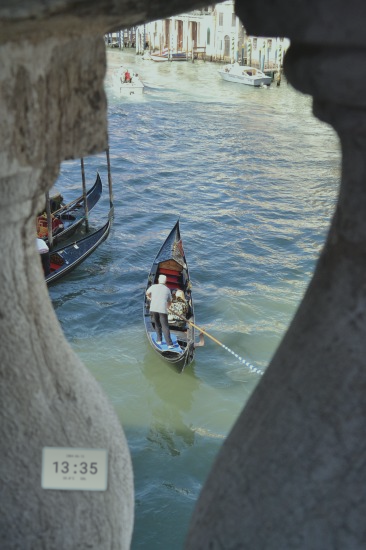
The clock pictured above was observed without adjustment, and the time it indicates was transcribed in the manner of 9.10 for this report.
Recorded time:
13.35
